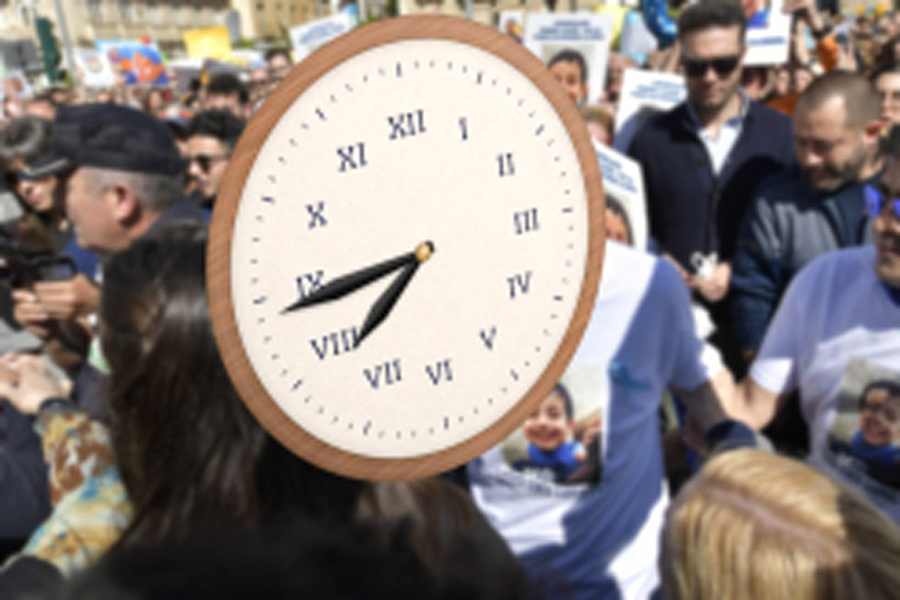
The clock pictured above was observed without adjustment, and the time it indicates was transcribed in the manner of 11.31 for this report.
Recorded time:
7.44
